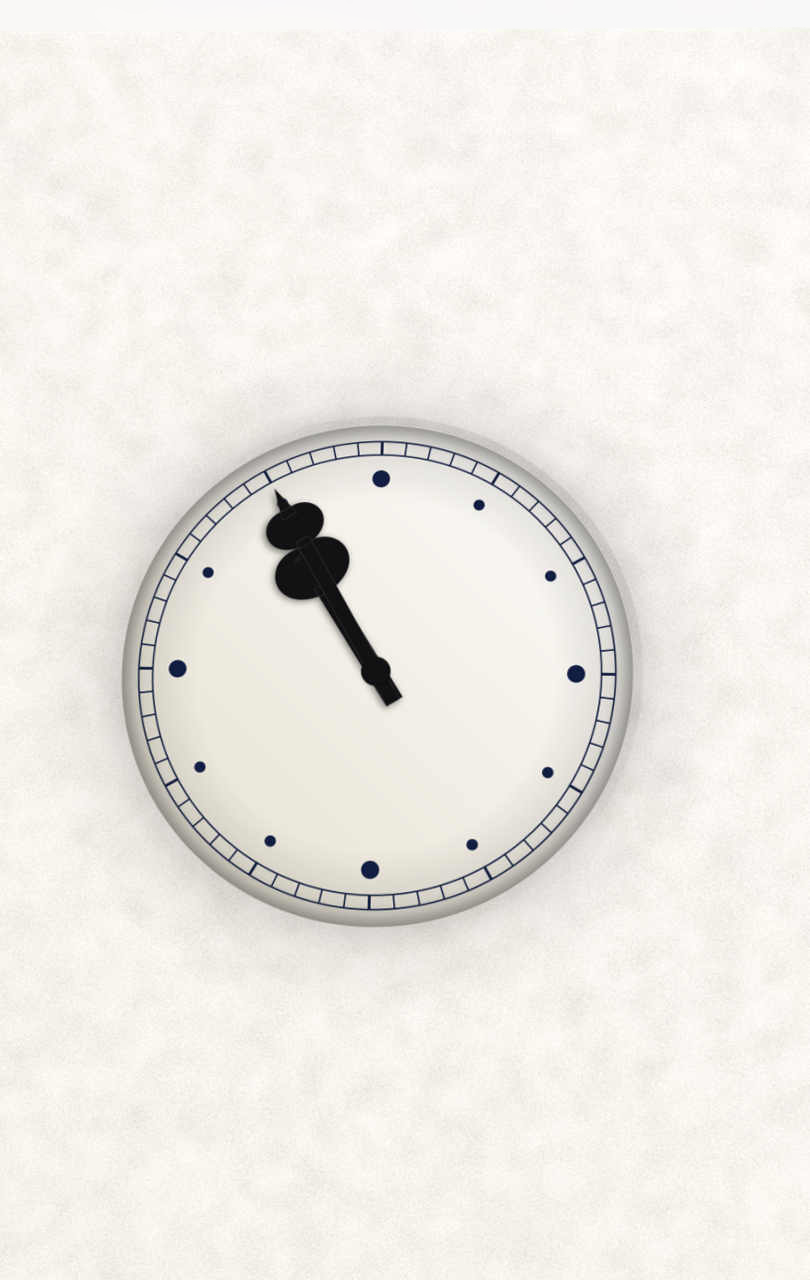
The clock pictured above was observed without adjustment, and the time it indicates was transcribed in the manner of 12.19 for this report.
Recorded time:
10.55
